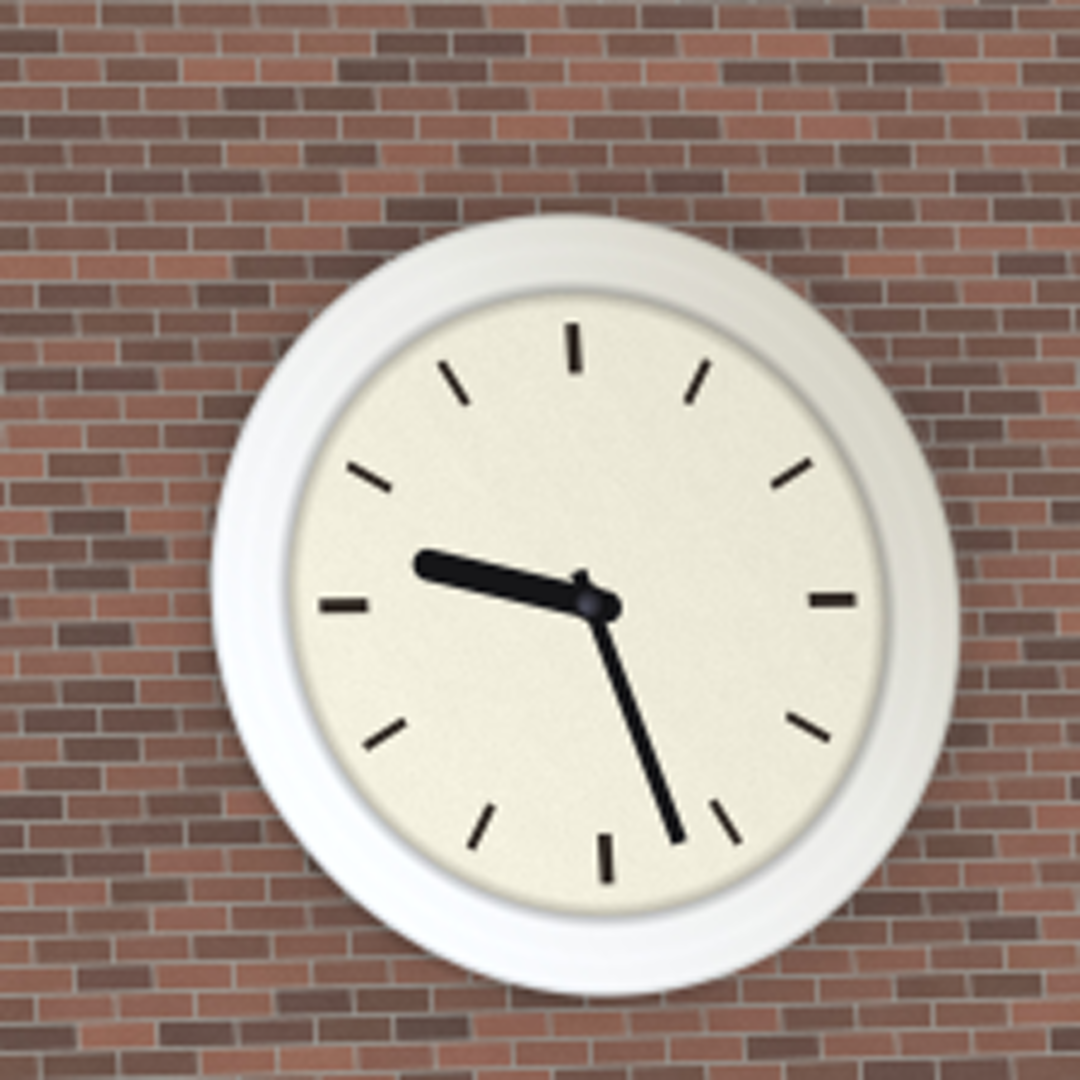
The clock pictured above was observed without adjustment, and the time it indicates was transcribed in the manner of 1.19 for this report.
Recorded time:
9.27
